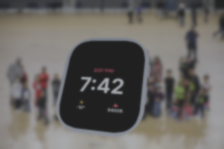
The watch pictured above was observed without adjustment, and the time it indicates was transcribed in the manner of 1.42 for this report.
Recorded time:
7.42
